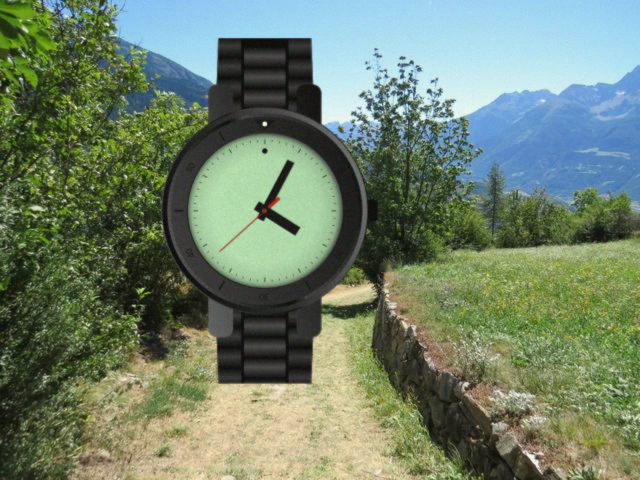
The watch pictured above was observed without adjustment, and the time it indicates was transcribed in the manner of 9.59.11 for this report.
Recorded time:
4.04.38
